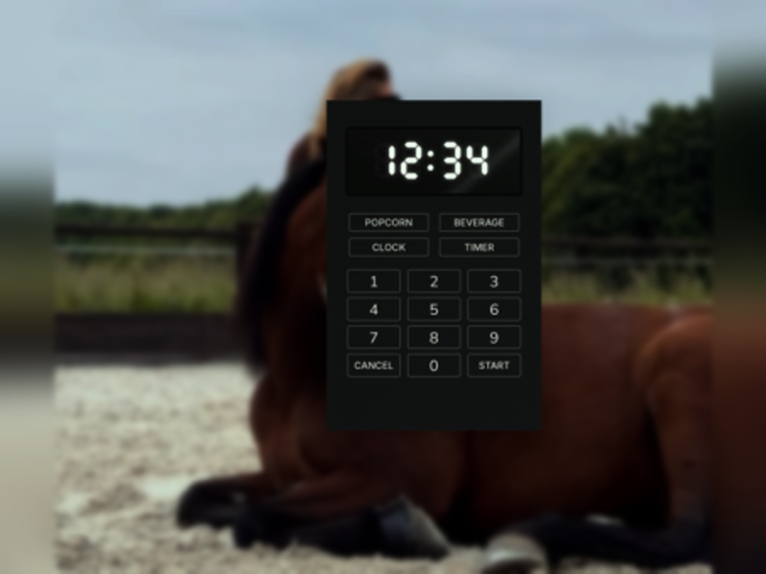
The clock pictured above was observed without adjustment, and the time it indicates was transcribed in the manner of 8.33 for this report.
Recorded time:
12.34
